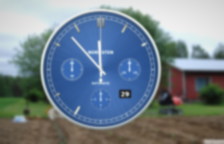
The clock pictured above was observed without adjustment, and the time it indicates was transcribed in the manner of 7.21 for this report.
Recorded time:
11.53
